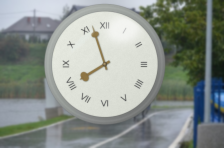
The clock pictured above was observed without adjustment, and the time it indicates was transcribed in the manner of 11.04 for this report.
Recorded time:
7.57
